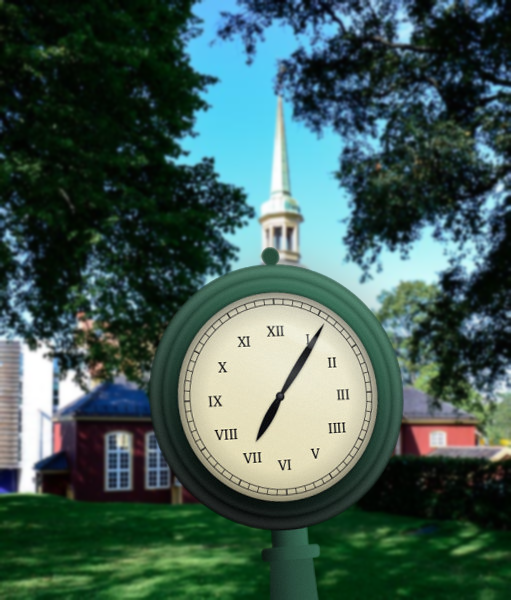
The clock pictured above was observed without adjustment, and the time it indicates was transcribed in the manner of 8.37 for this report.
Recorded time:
7.06
